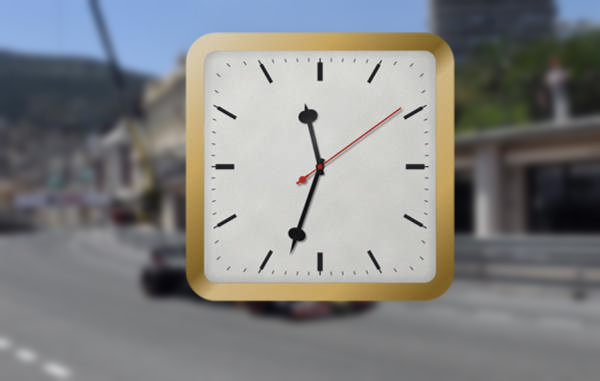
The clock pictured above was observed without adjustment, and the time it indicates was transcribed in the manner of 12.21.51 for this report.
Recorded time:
11.33.09
